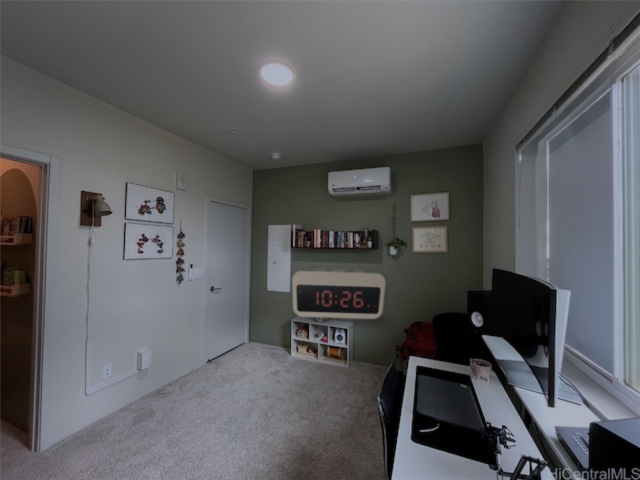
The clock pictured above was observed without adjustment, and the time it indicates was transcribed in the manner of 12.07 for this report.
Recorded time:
10.26
